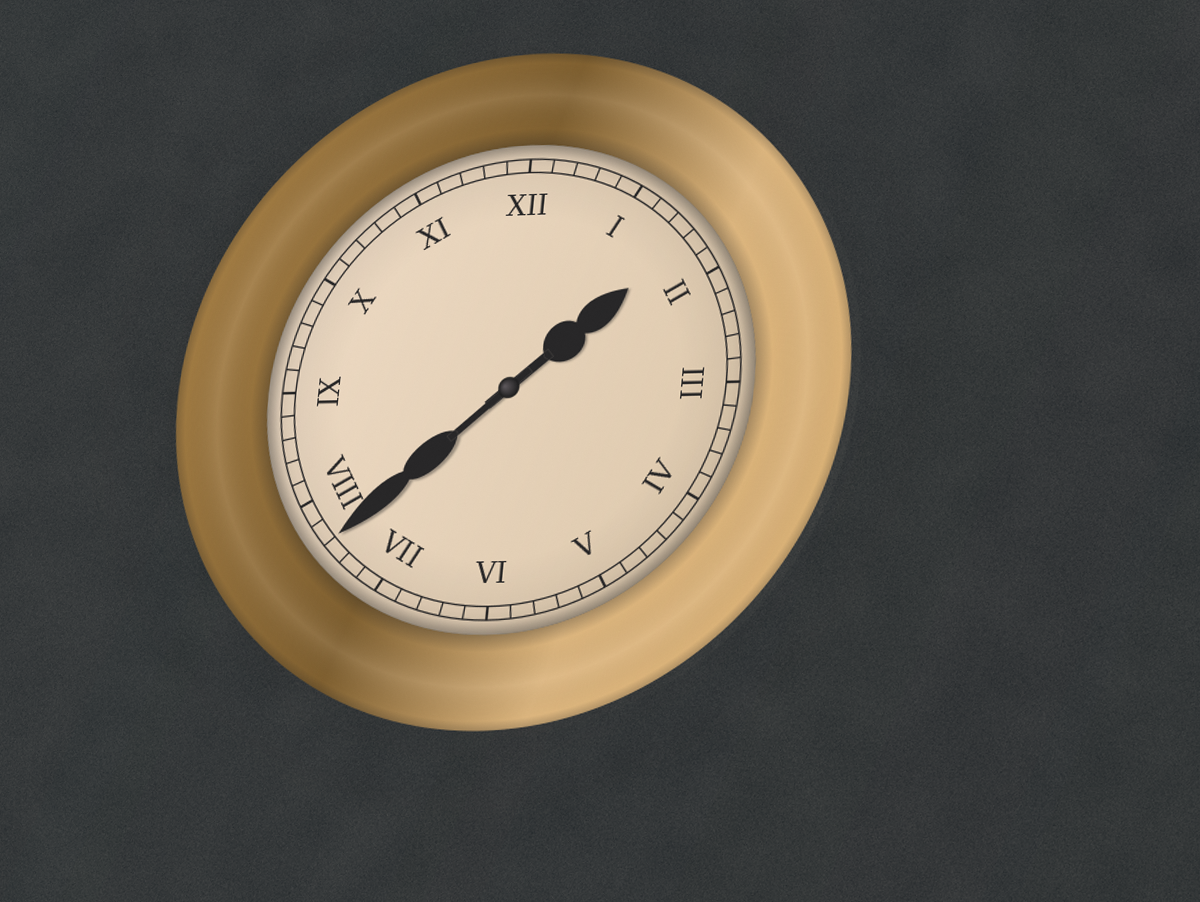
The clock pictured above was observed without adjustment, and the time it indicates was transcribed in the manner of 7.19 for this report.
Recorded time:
1.38
